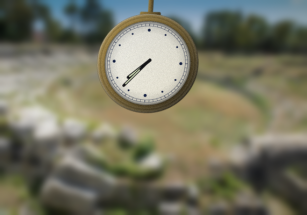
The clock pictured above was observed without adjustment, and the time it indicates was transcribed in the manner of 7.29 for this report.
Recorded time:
7.37
